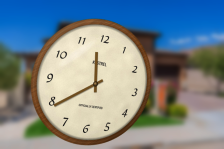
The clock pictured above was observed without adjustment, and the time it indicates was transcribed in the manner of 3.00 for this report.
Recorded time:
11.39
